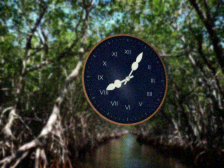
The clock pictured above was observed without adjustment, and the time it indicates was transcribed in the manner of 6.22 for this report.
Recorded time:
8.05
